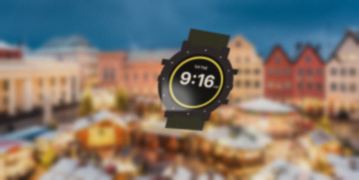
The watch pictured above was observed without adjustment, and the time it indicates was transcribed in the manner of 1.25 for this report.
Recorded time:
9.16
